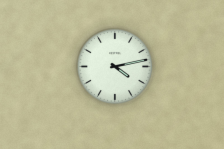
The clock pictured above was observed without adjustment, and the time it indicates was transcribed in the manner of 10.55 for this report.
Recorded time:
4.13
